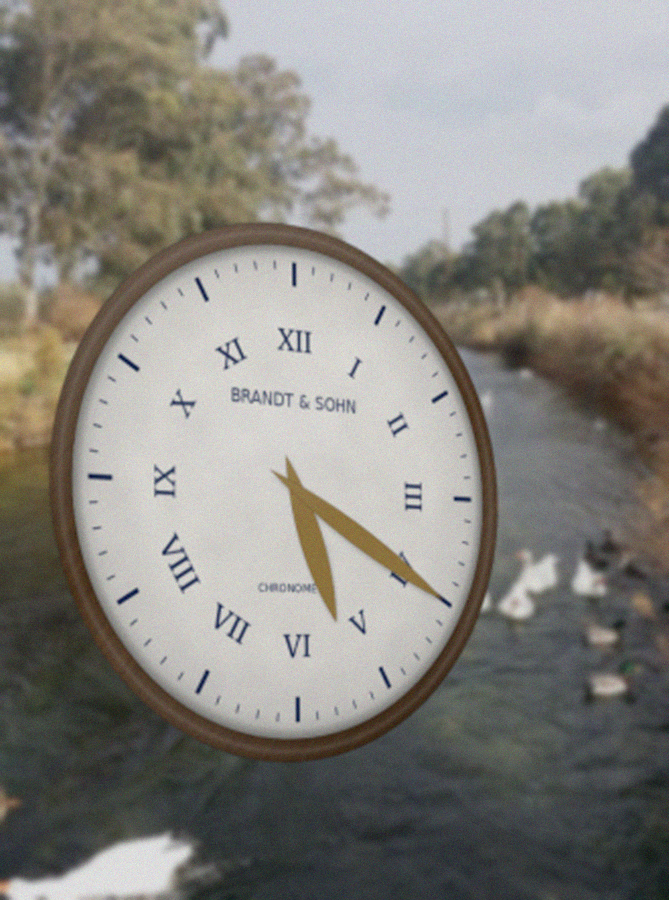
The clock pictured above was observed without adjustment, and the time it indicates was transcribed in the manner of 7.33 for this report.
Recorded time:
5.20
